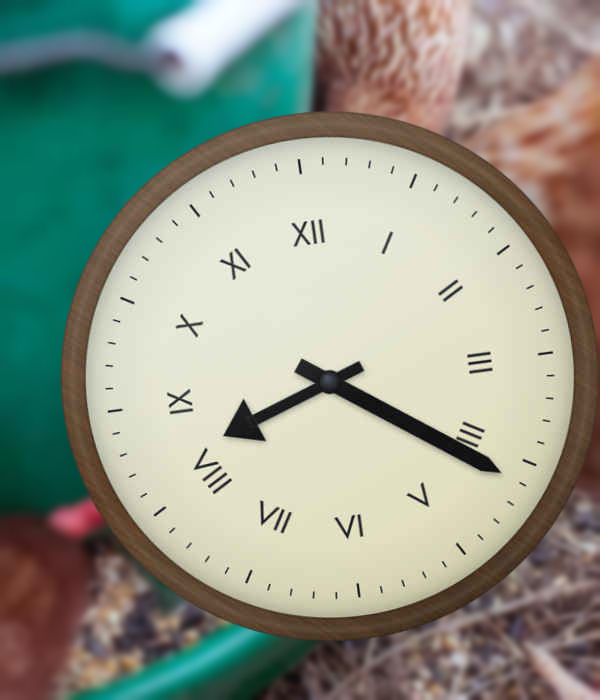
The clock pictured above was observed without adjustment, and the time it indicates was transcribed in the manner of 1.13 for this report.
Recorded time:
8.21
